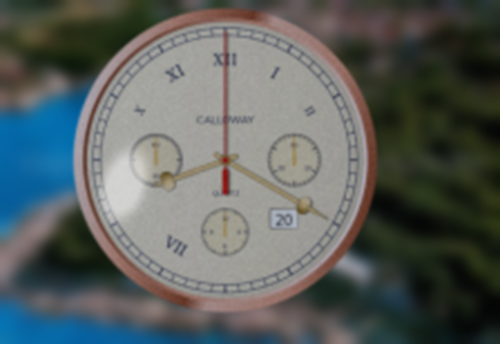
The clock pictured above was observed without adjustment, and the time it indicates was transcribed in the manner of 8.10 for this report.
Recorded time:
8.20
